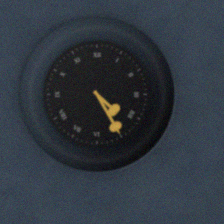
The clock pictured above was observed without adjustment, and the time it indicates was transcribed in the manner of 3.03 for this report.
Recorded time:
4.25
